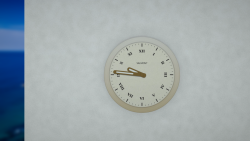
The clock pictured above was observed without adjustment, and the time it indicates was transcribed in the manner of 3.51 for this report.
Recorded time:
9.46
